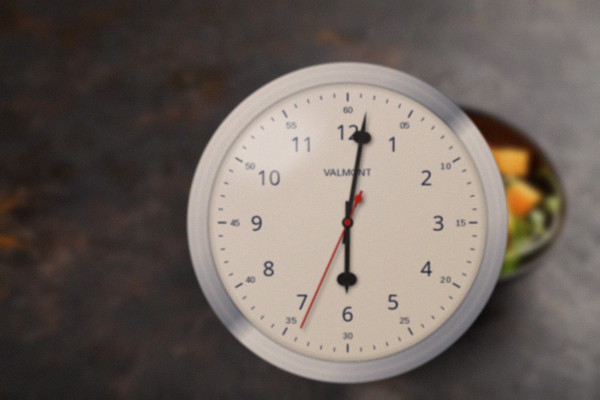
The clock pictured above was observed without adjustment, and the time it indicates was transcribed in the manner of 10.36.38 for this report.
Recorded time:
6.01.34
